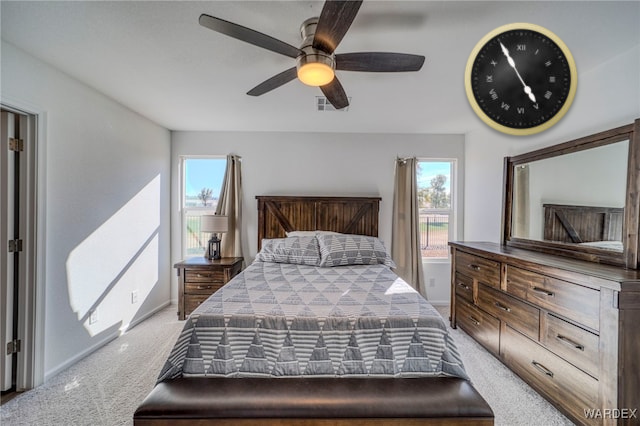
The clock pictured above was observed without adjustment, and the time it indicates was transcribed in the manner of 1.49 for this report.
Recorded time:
4.55
